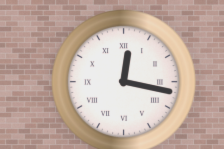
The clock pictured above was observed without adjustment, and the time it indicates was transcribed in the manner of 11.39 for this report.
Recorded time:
12.17
